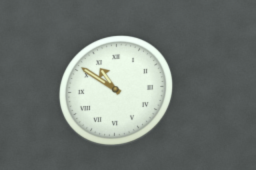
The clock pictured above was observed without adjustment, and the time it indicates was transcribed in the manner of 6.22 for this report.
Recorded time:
10.51
